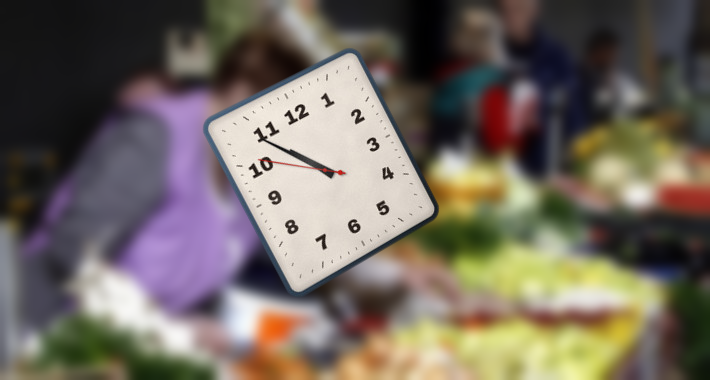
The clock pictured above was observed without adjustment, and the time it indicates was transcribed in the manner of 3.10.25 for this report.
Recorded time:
10.53.51
